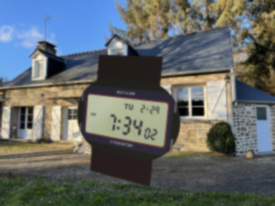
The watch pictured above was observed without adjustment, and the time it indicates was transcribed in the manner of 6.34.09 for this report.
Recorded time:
7.34.02
